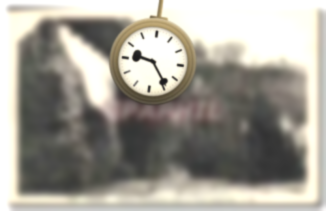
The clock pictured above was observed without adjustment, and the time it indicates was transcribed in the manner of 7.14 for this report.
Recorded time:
9.24
